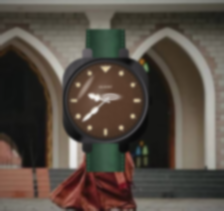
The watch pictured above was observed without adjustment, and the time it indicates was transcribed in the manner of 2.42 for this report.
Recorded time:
9.38
